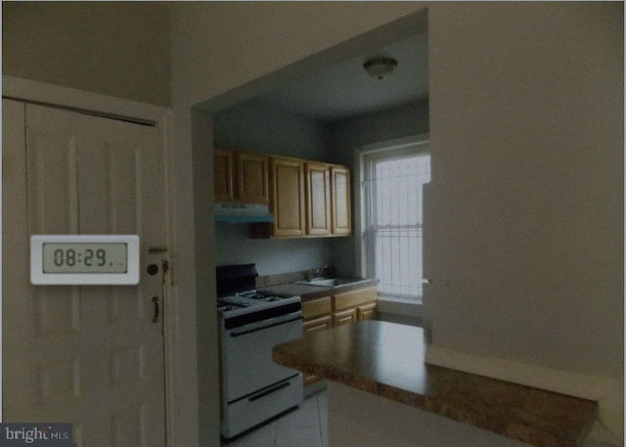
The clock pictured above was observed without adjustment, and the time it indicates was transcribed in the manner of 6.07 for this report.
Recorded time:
8.29
